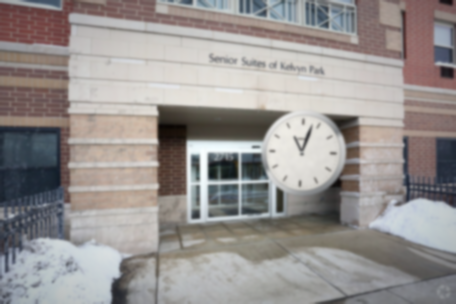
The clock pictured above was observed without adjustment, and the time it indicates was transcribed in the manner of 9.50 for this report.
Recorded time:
11.03
